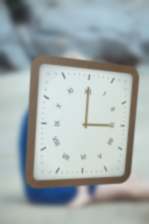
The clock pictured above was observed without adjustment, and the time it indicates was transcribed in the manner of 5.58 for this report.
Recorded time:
3.00
